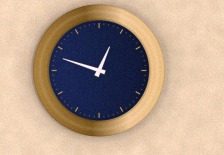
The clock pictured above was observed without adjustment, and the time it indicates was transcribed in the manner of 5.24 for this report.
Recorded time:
12.48
